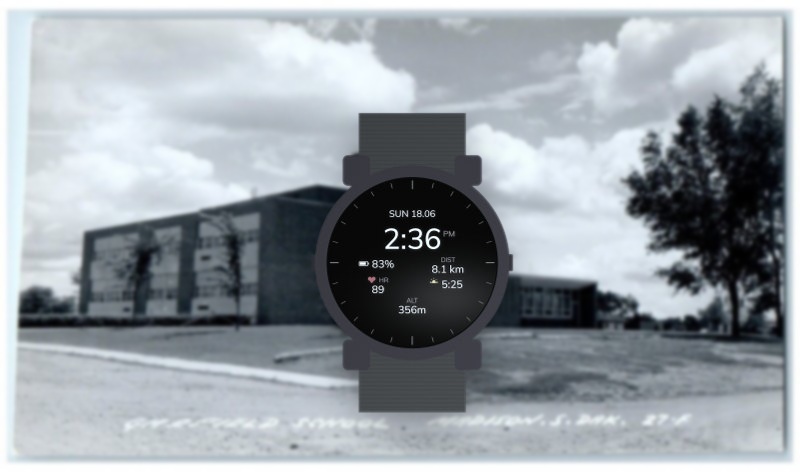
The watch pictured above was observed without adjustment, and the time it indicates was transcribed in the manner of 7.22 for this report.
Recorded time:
2.36
